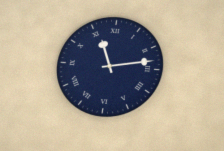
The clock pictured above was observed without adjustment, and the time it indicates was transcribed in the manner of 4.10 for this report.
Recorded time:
11.13
